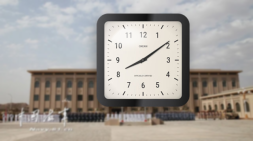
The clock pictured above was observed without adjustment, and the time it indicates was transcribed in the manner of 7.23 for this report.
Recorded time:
8.09
